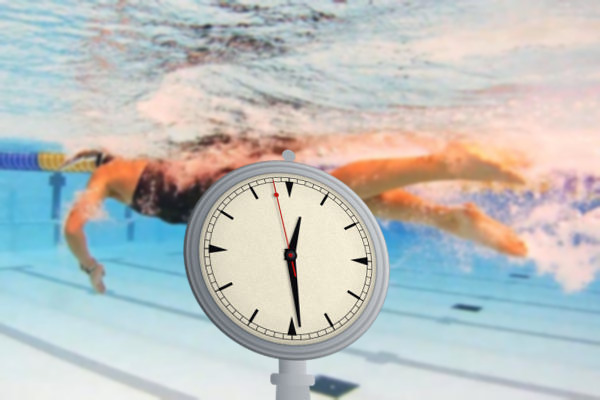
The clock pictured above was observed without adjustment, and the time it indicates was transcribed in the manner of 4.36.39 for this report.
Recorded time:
12.28.58
